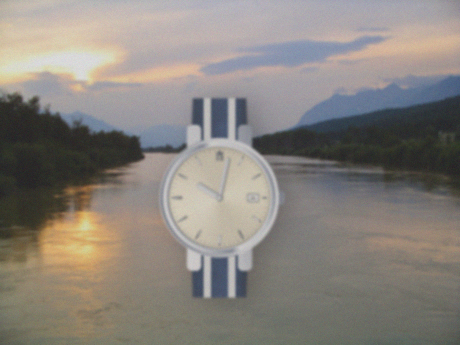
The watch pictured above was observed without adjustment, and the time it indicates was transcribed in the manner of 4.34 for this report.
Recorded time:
10.02
